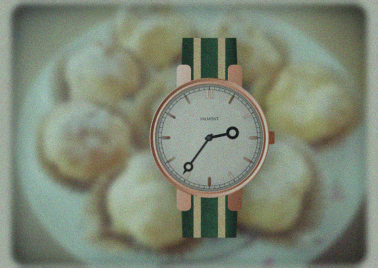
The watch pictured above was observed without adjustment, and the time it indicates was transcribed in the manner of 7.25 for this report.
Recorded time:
2.36
